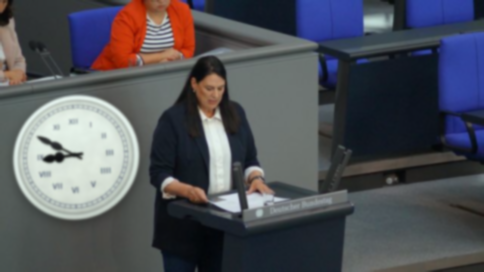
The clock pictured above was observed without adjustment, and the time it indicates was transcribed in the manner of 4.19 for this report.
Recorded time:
8.50
